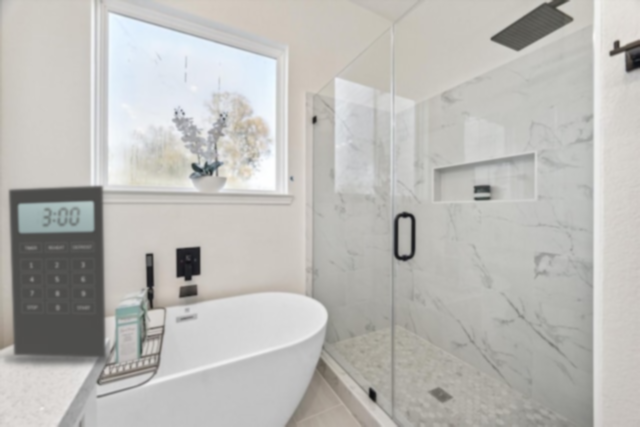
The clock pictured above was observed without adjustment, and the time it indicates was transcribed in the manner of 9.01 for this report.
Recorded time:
3.00
